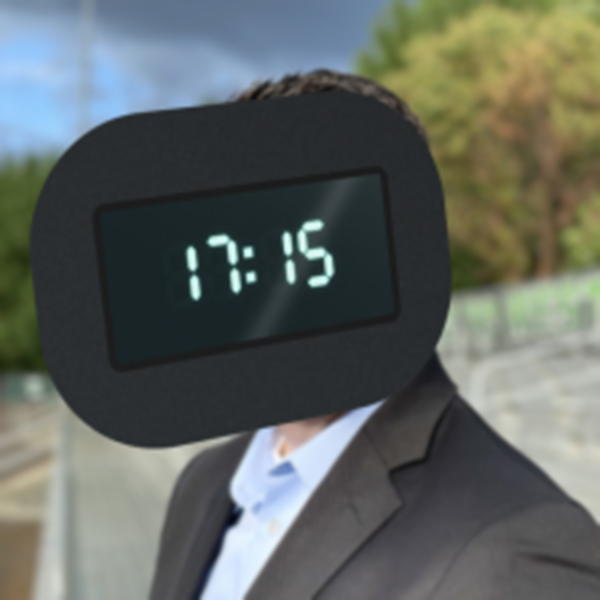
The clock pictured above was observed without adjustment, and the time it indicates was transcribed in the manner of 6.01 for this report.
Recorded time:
17.15
